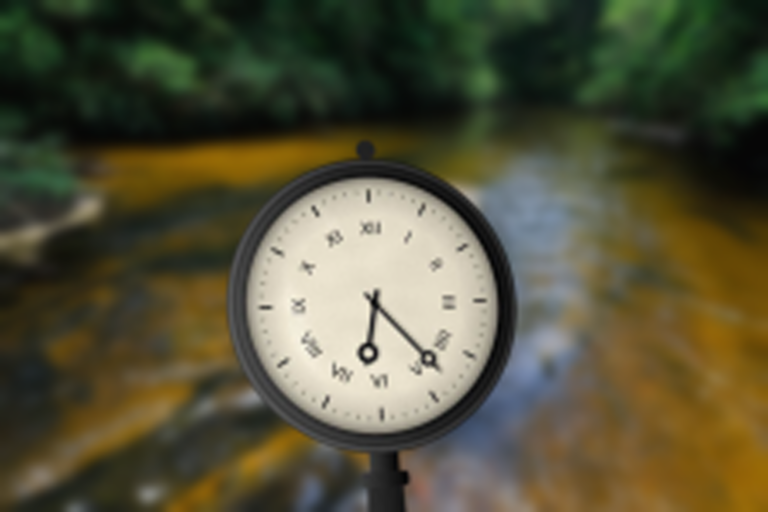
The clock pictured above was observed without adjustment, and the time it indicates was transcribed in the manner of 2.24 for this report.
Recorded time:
6.23
